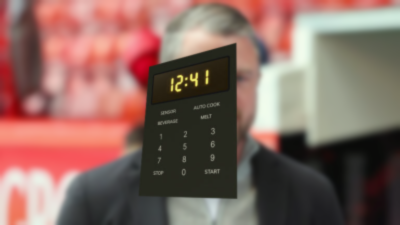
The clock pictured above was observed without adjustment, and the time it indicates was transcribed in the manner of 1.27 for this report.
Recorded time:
12.41
